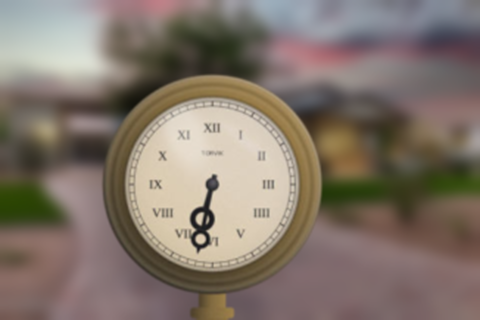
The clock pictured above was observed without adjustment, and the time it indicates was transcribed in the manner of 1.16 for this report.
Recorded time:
6.32
